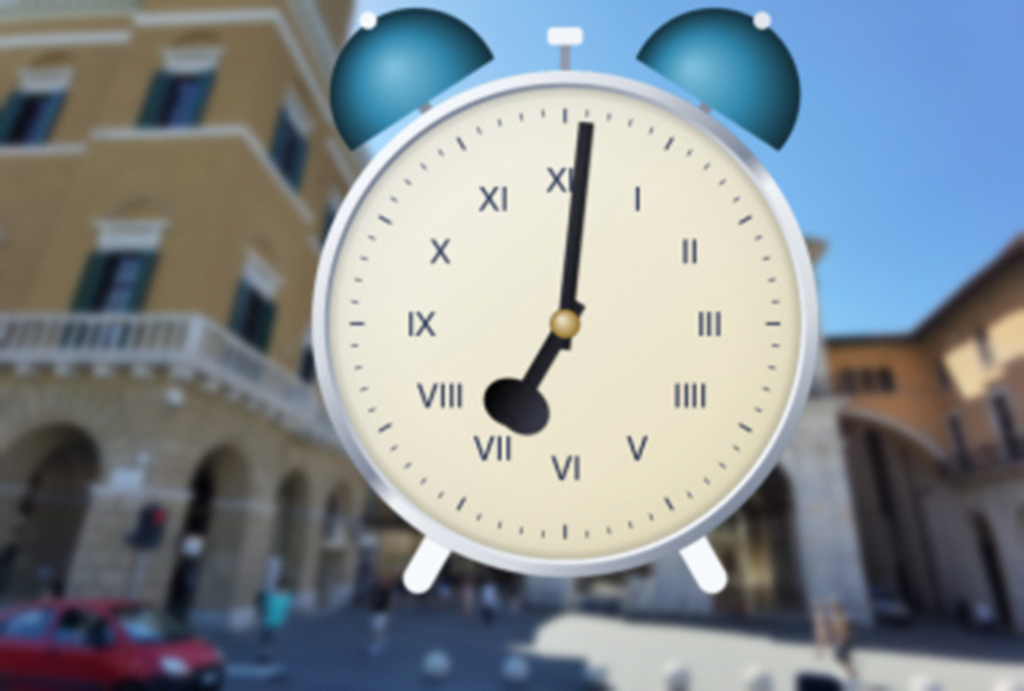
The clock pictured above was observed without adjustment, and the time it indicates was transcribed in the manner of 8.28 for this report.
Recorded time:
7.01
